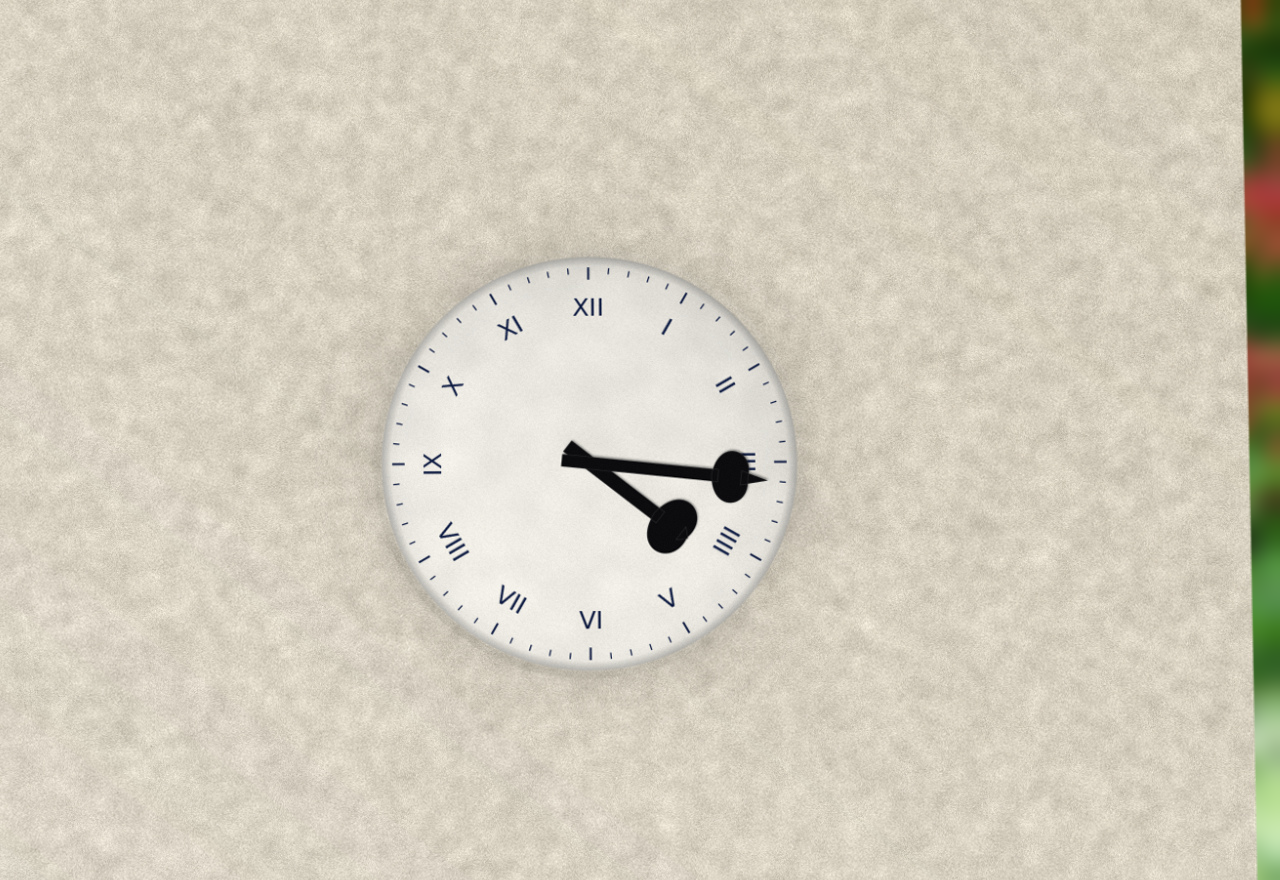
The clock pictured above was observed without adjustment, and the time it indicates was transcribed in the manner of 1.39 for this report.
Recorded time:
4.16
